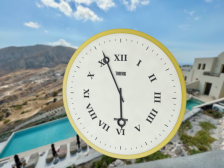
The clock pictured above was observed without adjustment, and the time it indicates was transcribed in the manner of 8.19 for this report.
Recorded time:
5.56
